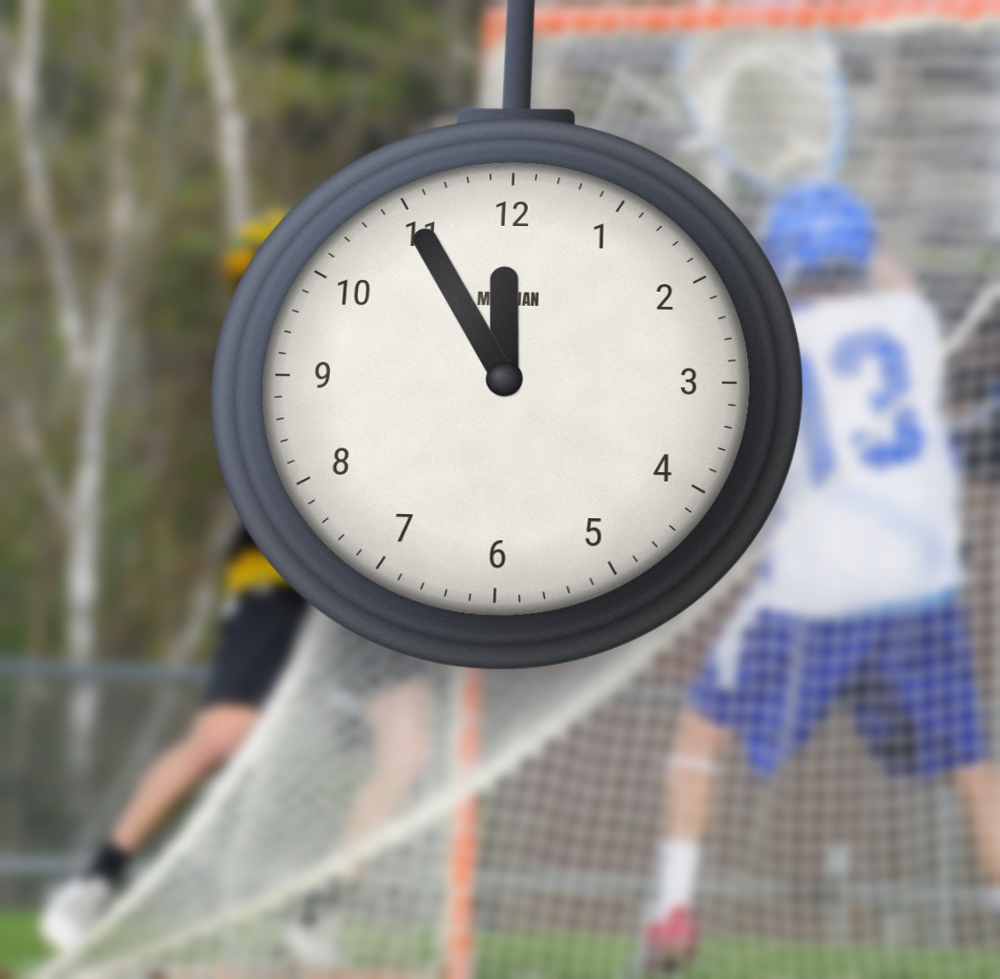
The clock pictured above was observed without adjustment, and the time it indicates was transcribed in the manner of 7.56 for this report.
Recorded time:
11.55
